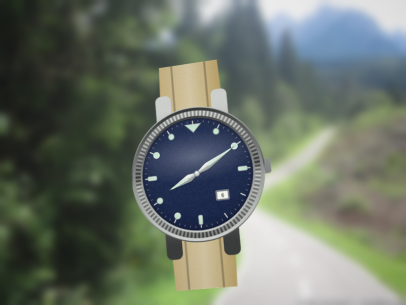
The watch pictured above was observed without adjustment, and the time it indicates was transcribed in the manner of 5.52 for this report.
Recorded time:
8.10
